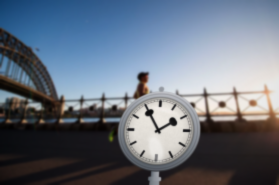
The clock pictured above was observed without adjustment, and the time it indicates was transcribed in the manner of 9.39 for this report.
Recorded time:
1.55
